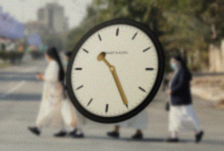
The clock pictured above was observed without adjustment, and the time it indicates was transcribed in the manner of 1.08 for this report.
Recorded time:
10.25
